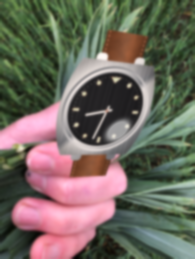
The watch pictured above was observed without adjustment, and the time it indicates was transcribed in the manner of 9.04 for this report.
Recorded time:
8.32
